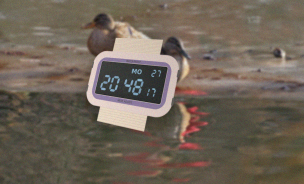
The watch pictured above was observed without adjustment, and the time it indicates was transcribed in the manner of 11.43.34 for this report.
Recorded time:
20.48.17
